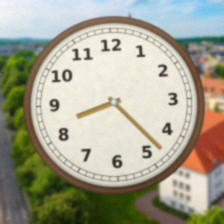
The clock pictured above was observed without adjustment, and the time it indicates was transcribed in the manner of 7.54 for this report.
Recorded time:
8.23
